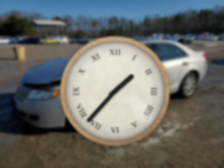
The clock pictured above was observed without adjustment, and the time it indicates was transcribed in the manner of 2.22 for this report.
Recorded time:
1.37
